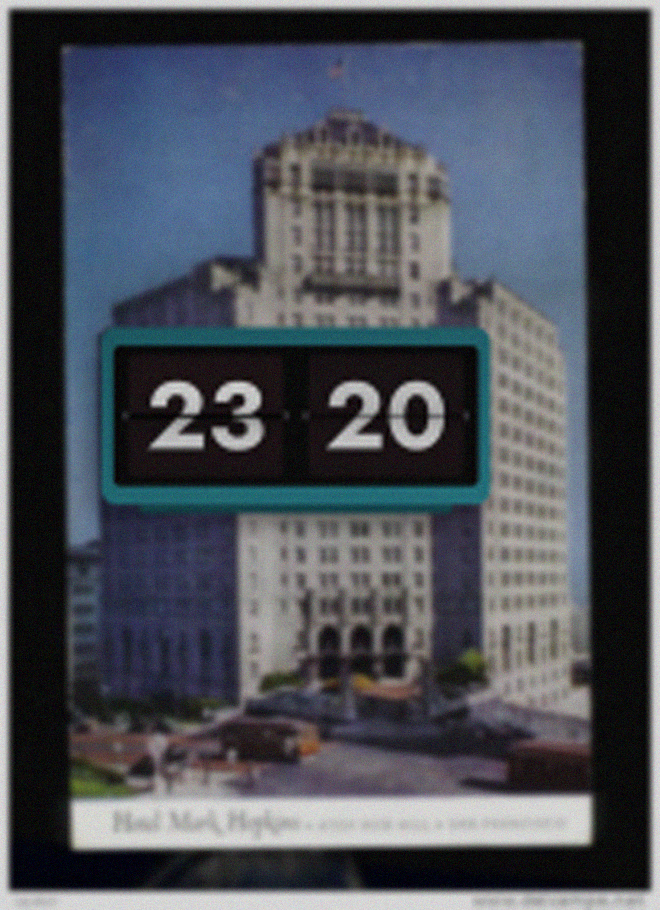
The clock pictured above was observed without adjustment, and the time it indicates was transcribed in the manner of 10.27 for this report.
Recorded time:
23.20
